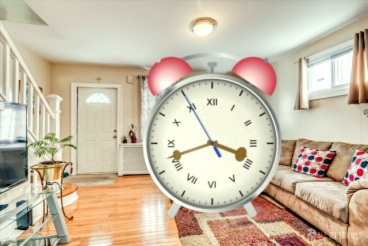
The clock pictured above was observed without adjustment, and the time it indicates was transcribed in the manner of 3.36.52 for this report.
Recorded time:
3.41.55
